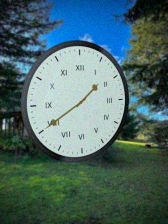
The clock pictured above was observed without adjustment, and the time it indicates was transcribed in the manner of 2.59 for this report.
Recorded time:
1.40
